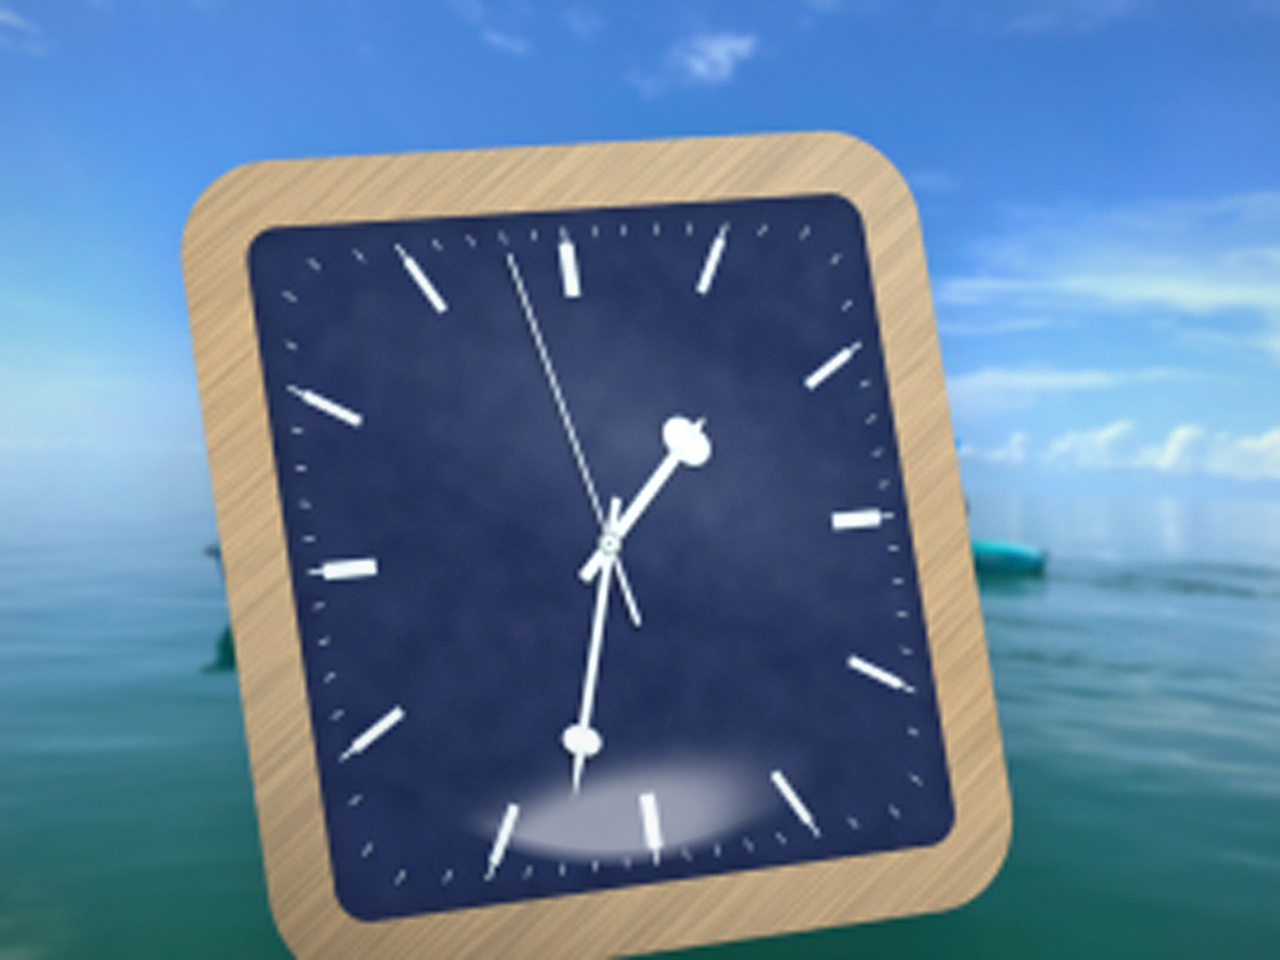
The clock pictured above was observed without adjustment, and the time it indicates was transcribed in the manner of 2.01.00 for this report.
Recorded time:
1.32.58
